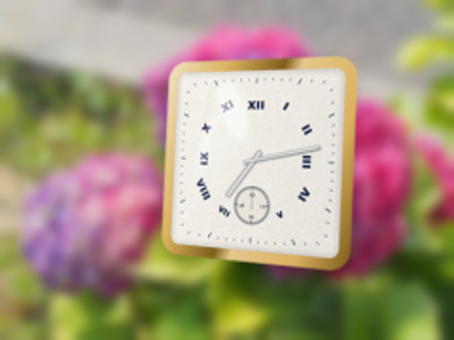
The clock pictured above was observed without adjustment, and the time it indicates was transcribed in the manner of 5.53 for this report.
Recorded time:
7.13
